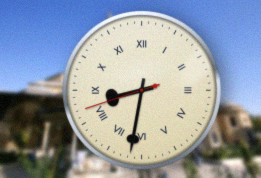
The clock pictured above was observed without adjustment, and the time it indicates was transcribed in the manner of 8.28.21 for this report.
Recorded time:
8.31.42
